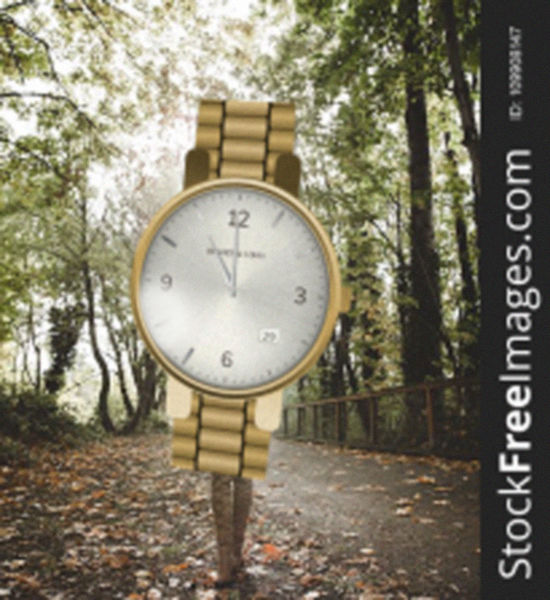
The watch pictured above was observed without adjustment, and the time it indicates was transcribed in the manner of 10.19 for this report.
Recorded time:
11.00
